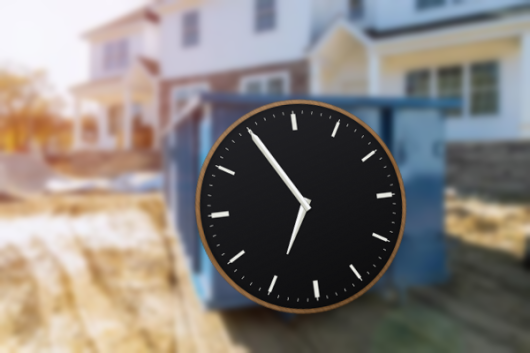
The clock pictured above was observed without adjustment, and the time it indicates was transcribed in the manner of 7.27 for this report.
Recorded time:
6.55
